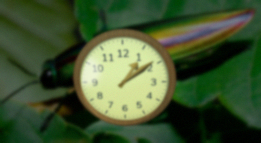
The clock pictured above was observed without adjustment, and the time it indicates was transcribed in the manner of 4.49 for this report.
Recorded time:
1.09
